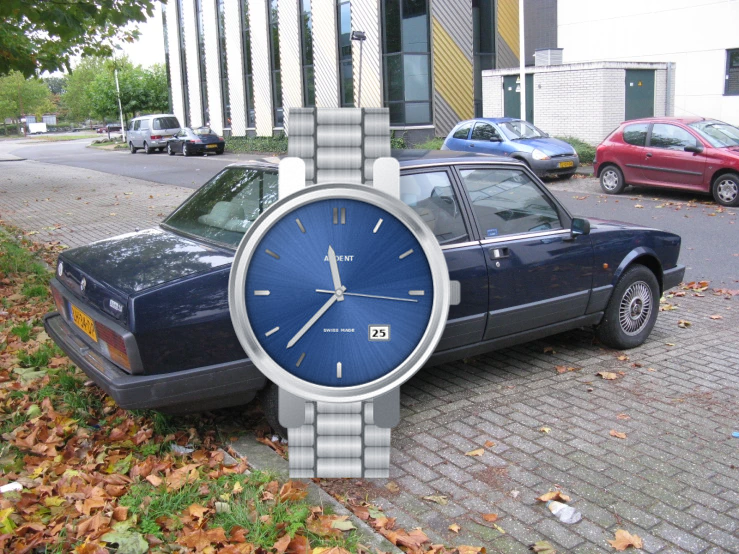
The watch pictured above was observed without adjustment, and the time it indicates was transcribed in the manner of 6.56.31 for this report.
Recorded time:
11.37.16
